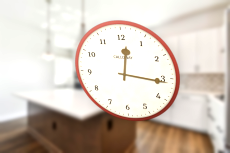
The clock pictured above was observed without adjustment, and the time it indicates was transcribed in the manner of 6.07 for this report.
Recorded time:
12.16
